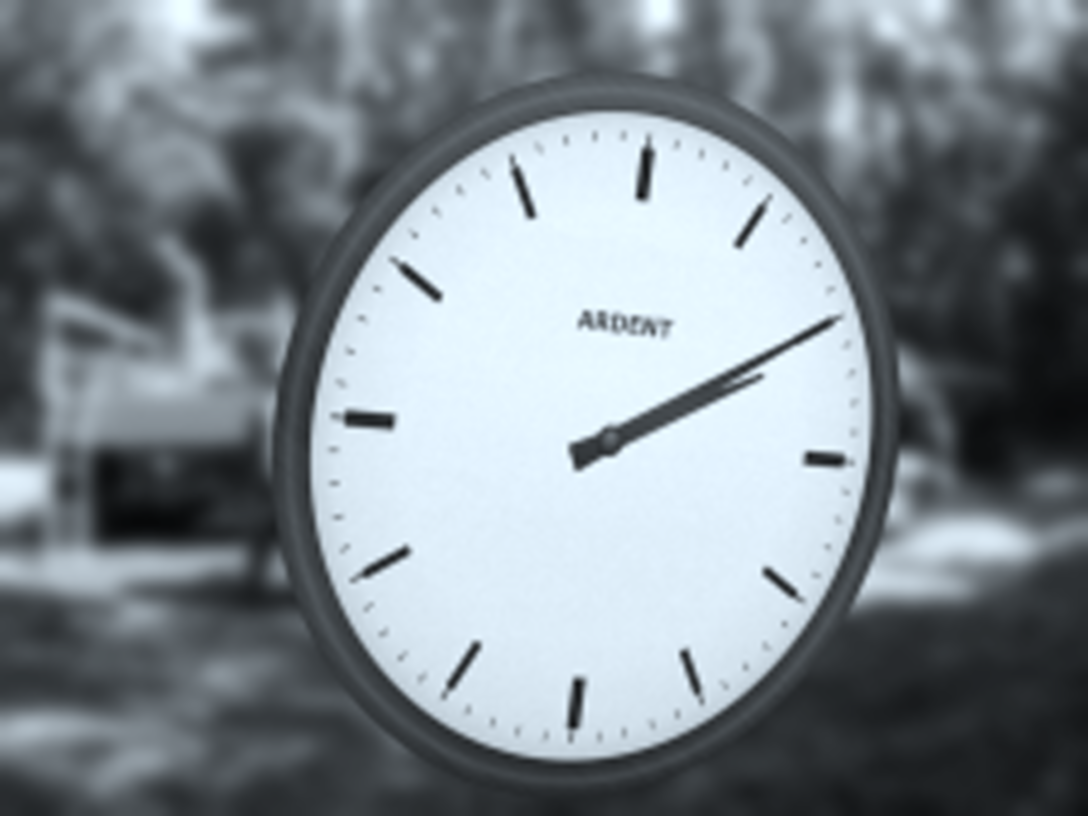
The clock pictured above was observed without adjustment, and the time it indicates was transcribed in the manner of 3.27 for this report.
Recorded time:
2.10
